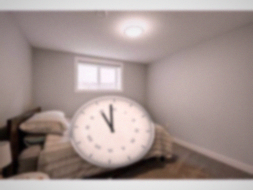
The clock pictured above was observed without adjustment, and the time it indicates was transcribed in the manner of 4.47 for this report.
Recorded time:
10.59
